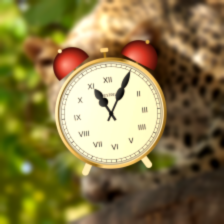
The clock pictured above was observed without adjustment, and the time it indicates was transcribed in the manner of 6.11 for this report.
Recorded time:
11.05
